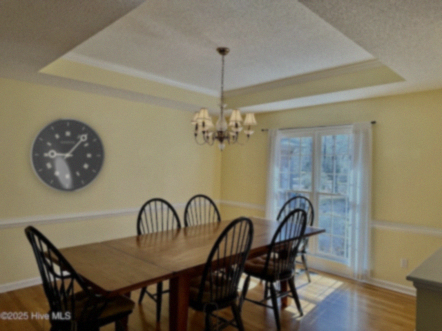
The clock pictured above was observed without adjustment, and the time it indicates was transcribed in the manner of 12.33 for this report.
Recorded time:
9.07
